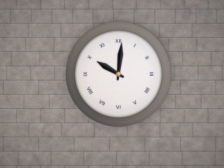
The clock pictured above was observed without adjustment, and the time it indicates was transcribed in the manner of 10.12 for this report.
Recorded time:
10.01
